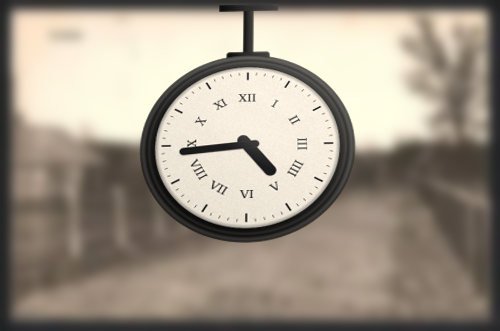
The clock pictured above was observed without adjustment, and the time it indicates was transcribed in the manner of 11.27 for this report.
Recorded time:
4.44
